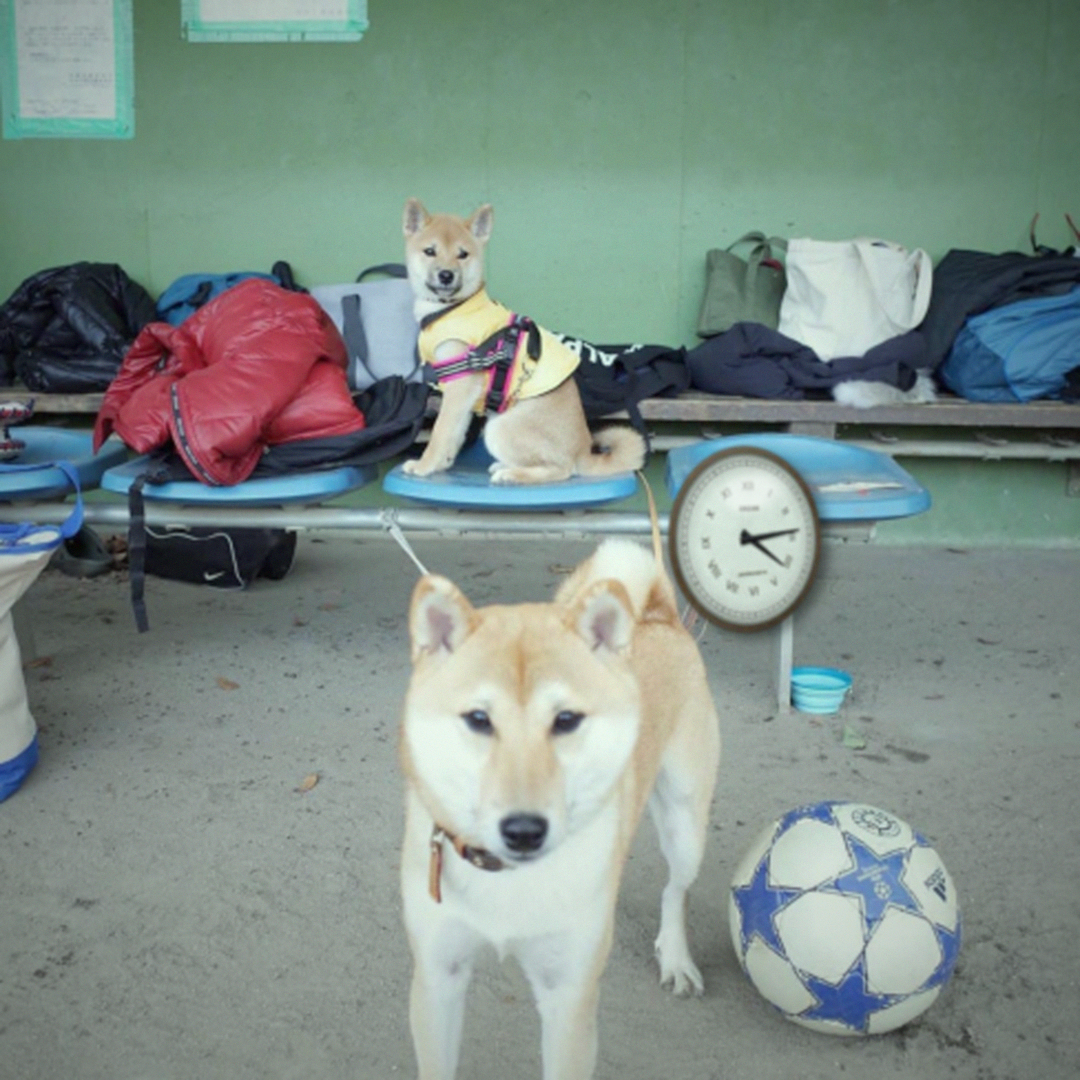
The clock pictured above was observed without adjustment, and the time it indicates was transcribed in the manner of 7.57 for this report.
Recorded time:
4.14
